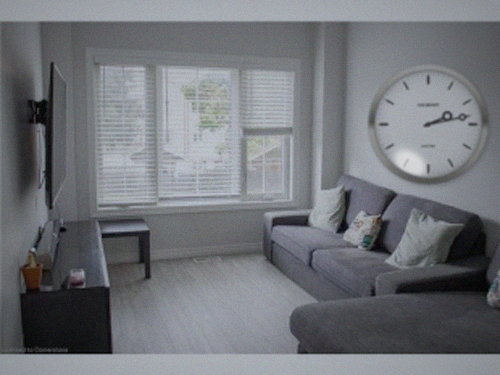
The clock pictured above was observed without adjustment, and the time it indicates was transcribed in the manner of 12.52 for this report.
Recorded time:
2.13
